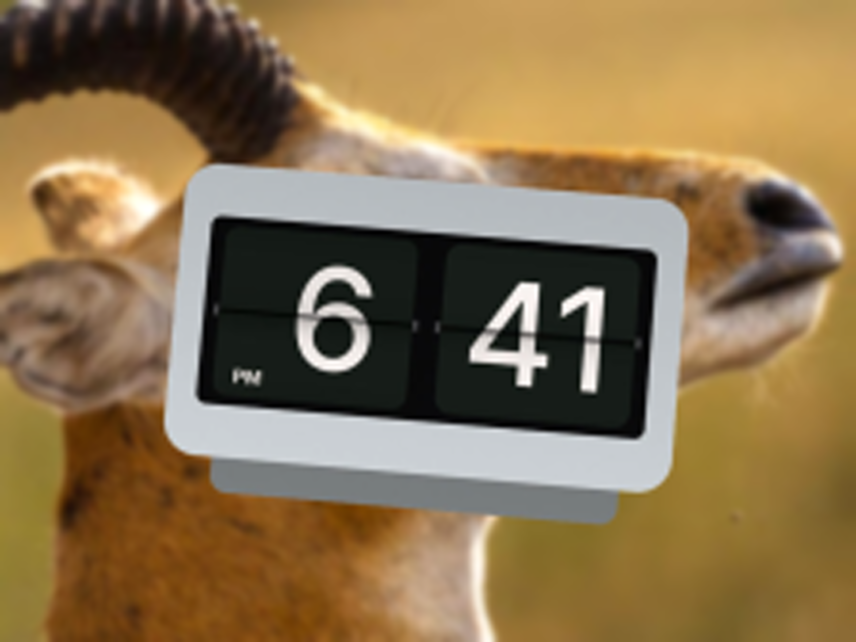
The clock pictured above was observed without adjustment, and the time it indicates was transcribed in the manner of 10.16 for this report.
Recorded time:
6.41
